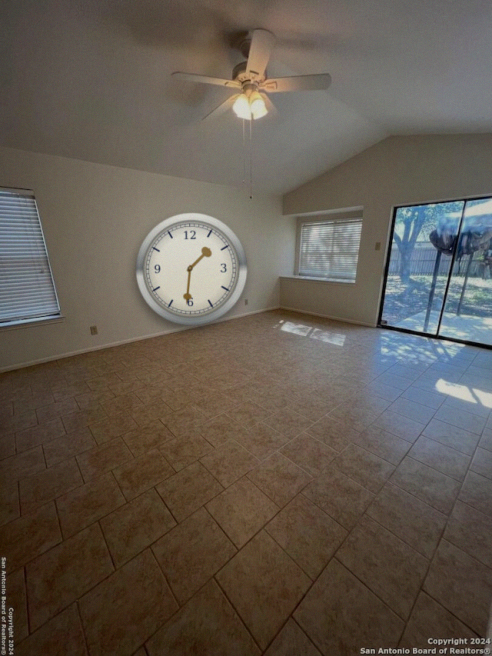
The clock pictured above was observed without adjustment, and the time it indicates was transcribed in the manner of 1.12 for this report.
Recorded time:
1.31
